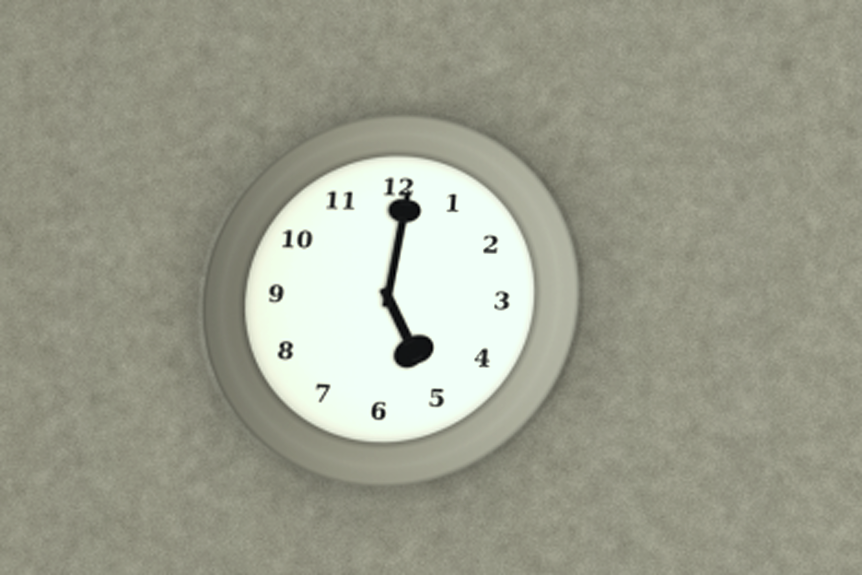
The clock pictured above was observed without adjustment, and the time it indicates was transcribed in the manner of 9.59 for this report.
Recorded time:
5.01
